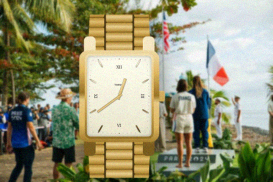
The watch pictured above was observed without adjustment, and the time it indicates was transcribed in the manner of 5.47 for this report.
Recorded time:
12.39
